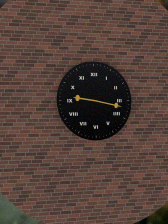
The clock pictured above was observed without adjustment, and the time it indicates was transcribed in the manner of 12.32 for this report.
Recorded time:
9.17
